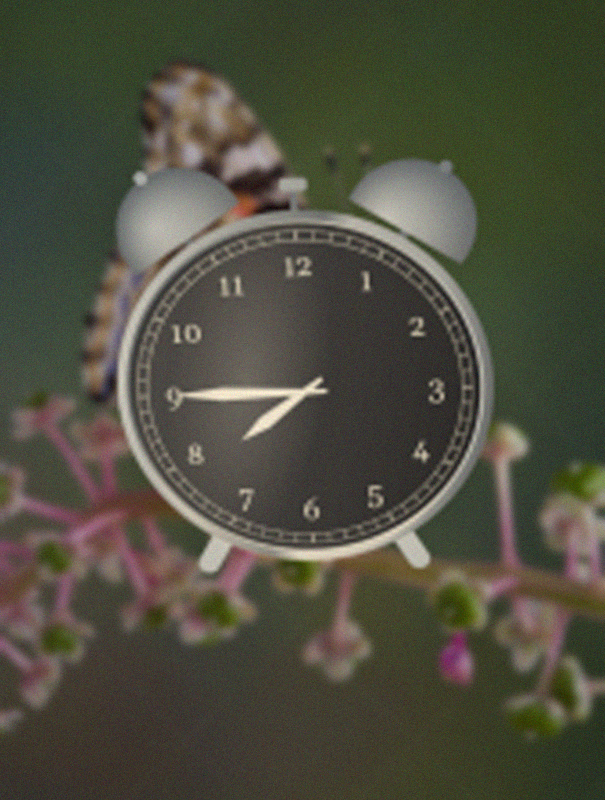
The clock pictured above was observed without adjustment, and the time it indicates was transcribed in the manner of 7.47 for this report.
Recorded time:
7.45
